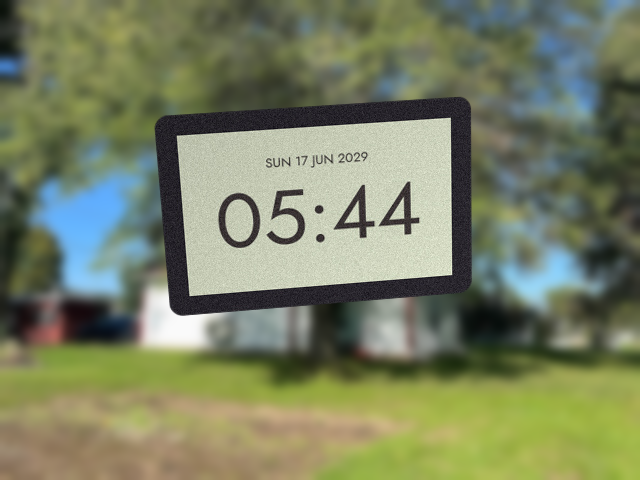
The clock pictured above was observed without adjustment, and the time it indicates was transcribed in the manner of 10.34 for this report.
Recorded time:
5.44
